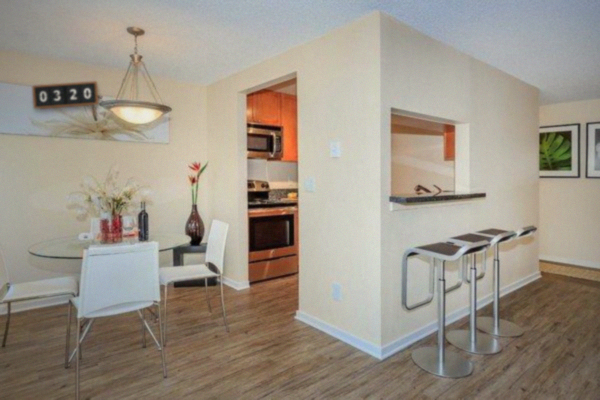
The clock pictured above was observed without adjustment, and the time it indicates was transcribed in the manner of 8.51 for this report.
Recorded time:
3.20
